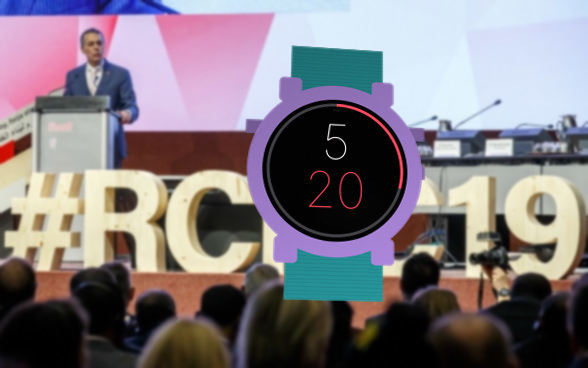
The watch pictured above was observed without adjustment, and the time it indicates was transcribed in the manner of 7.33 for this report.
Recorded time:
5.20
